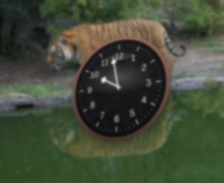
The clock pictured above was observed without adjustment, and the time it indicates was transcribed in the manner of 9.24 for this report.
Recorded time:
9.58
